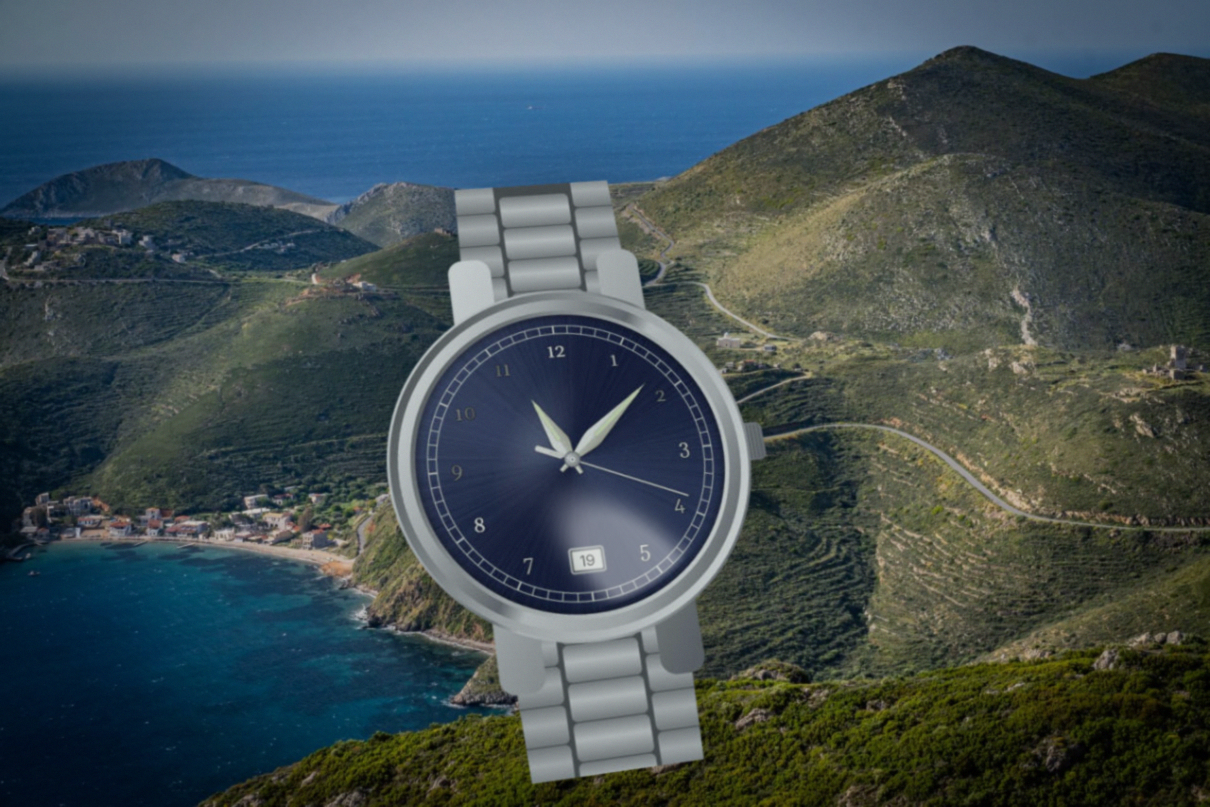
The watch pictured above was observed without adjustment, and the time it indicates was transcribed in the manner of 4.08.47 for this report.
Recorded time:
11.08.19
